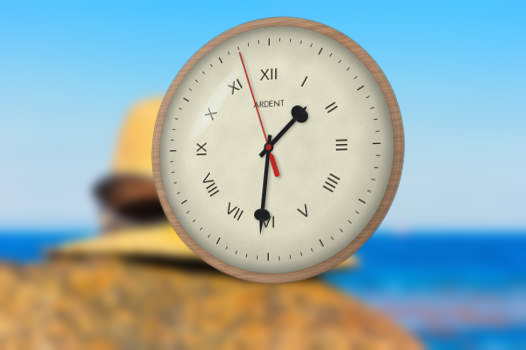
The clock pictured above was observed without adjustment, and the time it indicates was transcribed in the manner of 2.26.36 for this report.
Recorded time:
1.30.57
